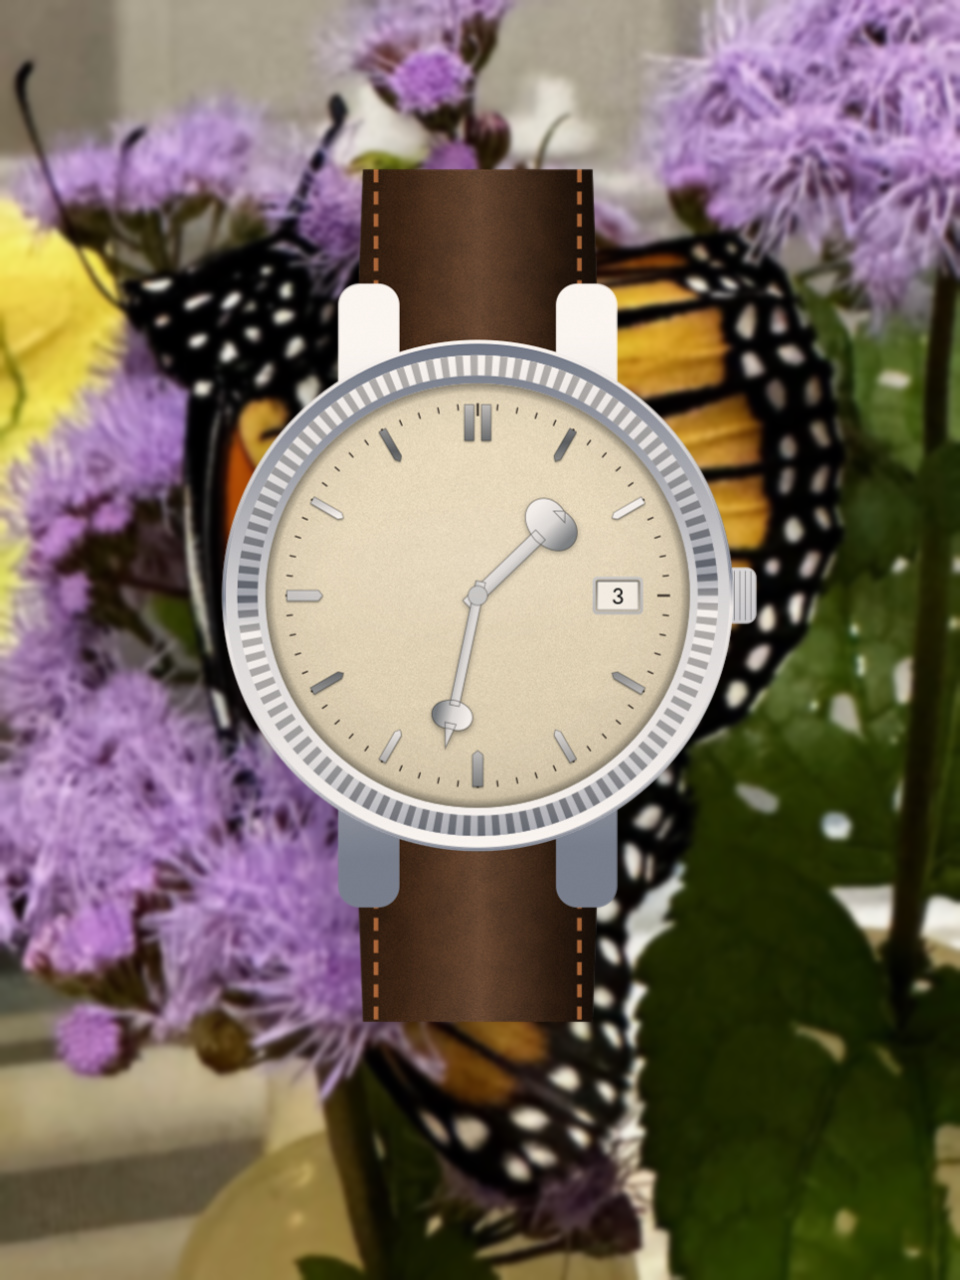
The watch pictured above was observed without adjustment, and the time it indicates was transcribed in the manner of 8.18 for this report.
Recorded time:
1.32
